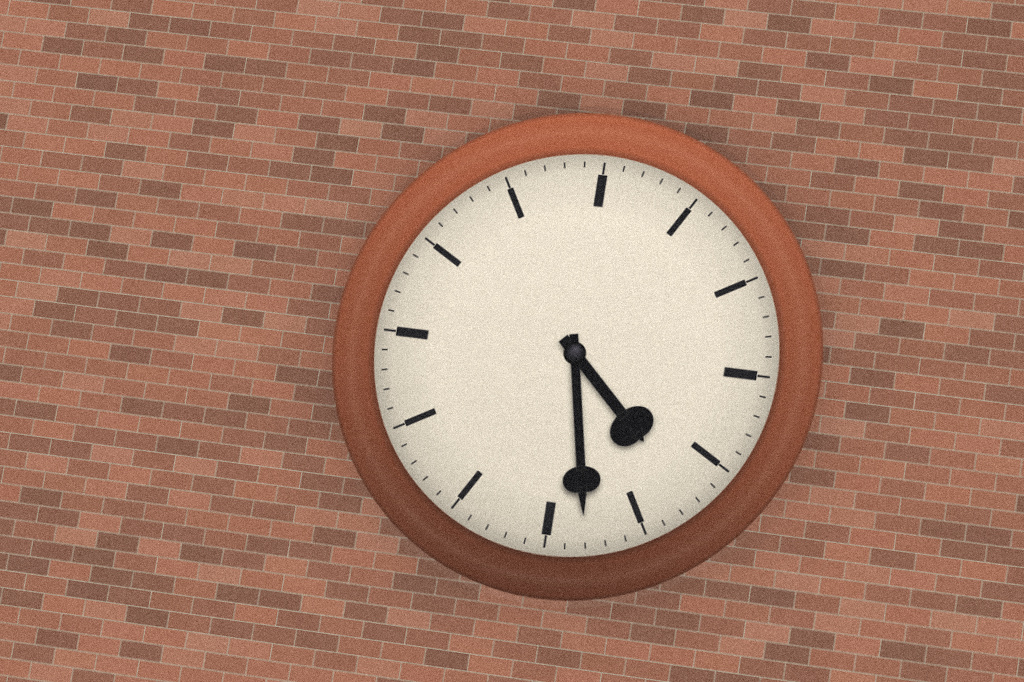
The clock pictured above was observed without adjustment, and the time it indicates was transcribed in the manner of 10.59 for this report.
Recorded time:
4.28
